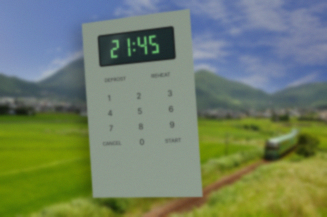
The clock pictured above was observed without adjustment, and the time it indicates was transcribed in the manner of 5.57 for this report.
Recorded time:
21.45
